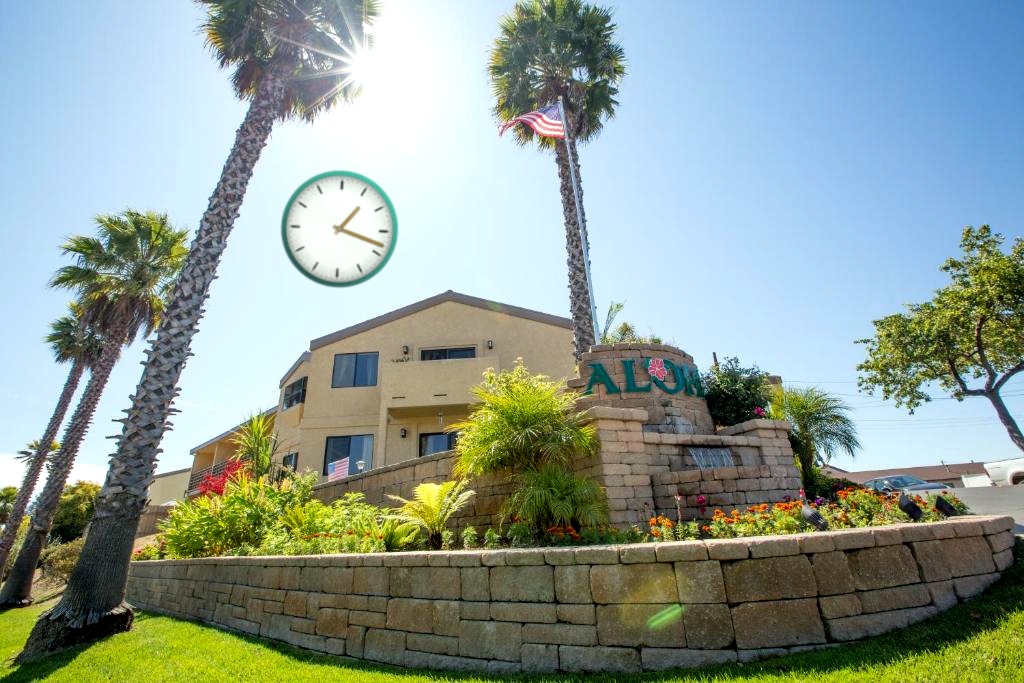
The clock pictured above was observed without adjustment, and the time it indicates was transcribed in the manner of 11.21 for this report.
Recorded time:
1.18
